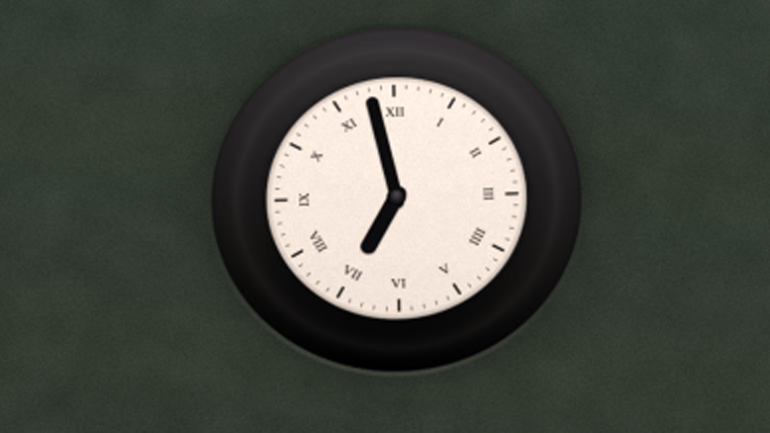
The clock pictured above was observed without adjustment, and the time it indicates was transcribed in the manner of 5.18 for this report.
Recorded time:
6.58
